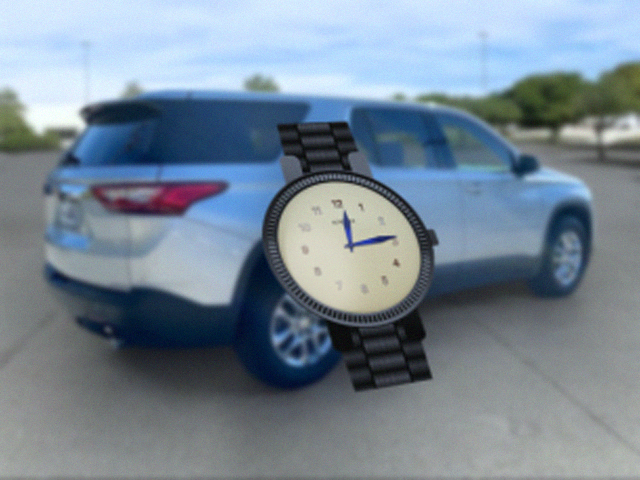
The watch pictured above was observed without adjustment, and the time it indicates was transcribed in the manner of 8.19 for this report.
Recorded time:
12.14
